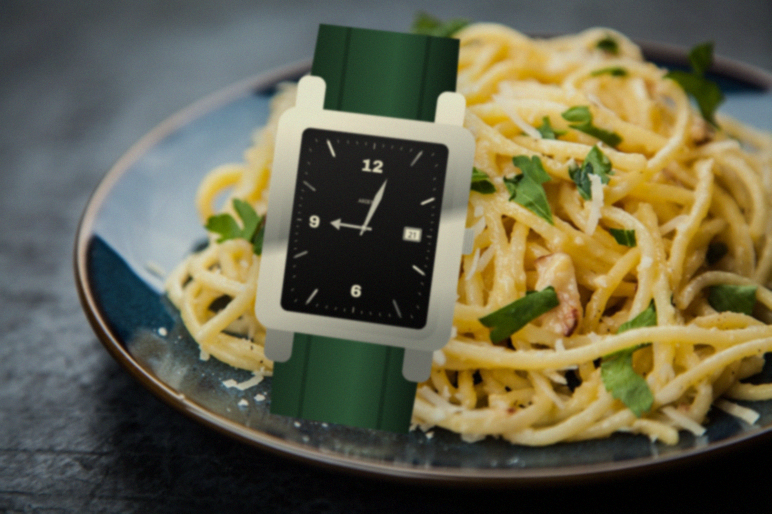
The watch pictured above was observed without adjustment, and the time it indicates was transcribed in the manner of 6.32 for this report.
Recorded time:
9.03
